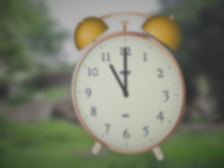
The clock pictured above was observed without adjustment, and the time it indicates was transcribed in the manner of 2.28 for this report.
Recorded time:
11.00
